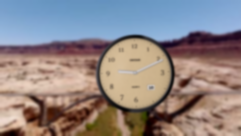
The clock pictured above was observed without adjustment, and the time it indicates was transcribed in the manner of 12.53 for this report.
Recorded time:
9.11
